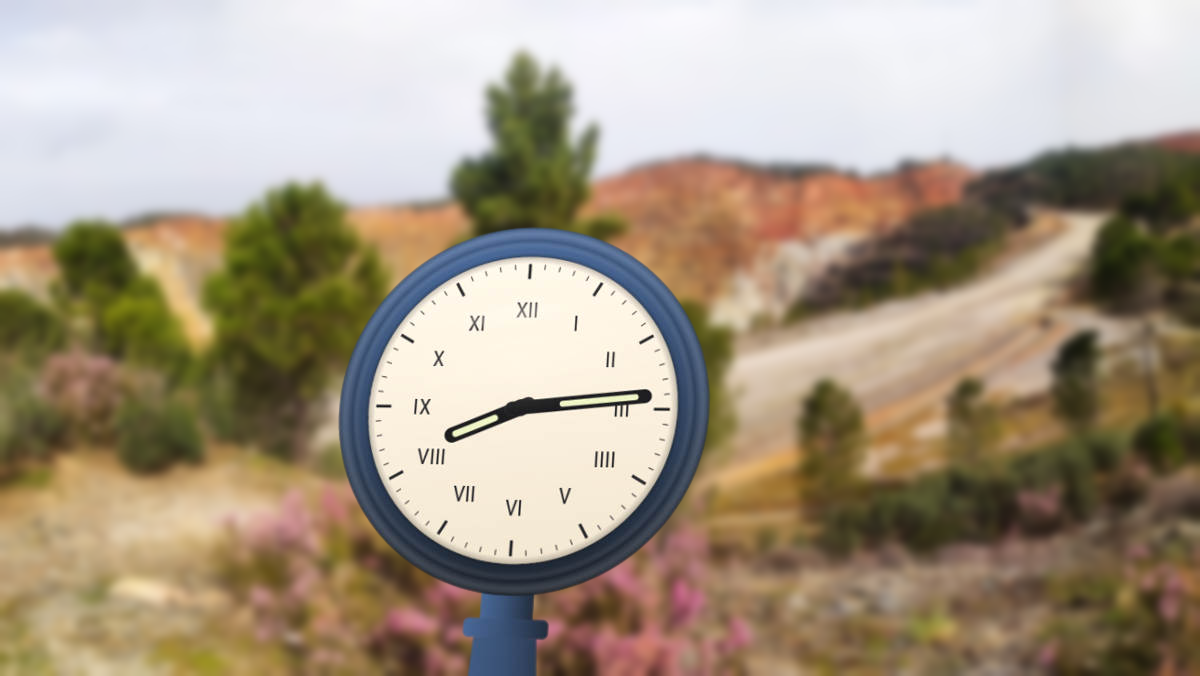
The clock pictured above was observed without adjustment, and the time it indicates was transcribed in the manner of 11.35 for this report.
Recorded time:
8.14
